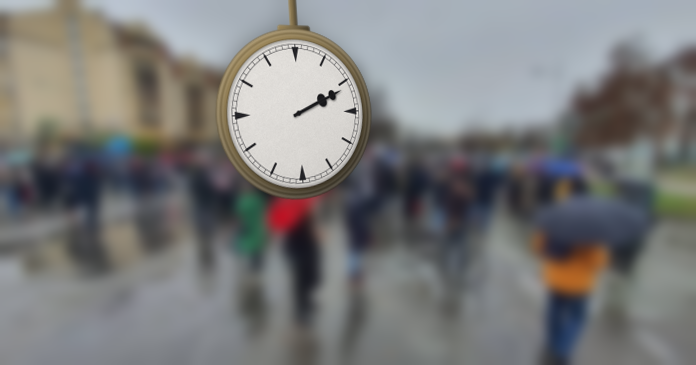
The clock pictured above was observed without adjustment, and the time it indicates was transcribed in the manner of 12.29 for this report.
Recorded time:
2.11
